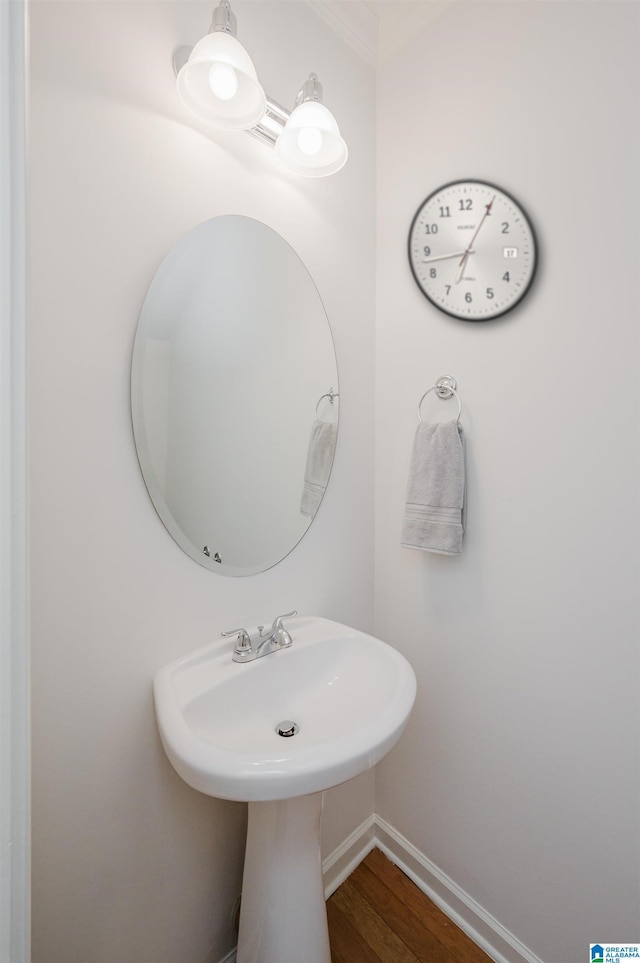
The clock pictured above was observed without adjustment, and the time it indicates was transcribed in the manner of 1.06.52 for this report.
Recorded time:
6.43.05
